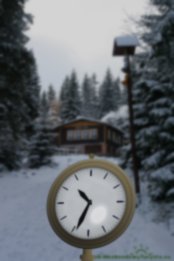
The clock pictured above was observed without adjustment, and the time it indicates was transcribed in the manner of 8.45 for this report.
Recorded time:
10.34
